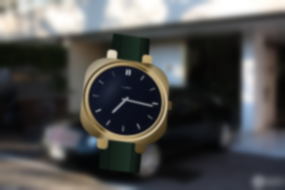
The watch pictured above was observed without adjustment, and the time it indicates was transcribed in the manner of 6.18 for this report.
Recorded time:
7.16
